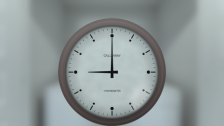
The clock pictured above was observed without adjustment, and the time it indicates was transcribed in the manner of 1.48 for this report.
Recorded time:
9.00
